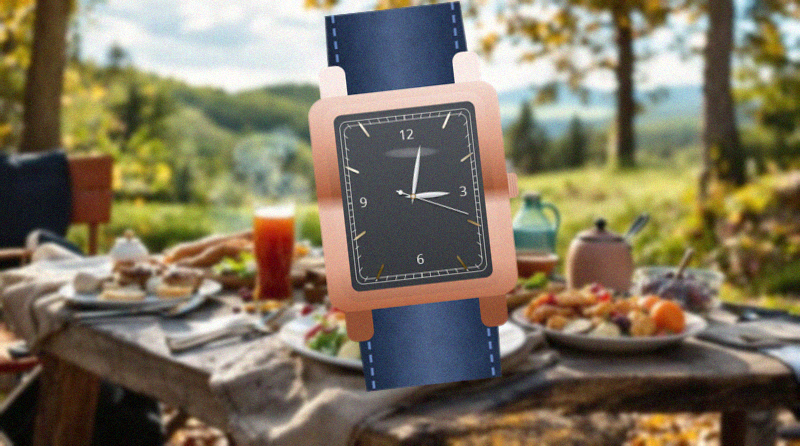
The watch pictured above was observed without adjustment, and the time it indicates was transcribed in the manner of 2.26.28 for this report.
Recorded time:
3.02.19
